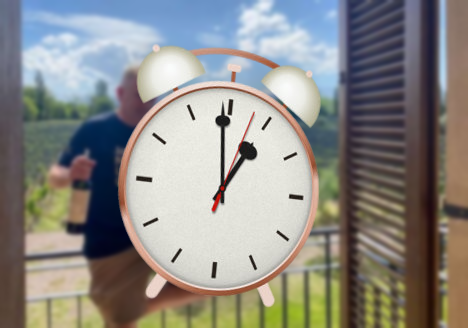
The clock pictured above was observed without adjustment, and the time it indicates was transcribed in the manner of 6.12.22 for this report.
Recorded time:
12.59.03
